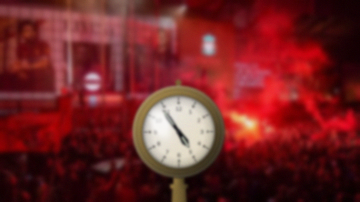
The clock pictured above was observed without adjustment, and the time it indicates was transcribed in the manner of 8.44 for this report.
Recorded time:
4.54
